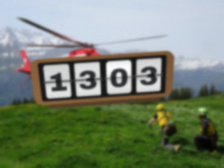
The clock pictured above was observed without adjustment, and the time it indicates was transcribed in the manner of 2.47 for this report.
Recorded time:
13.03
